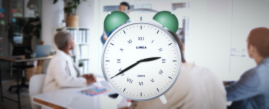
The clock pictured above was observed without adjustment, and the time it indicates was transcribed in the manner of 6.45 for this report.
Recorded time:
2.40
